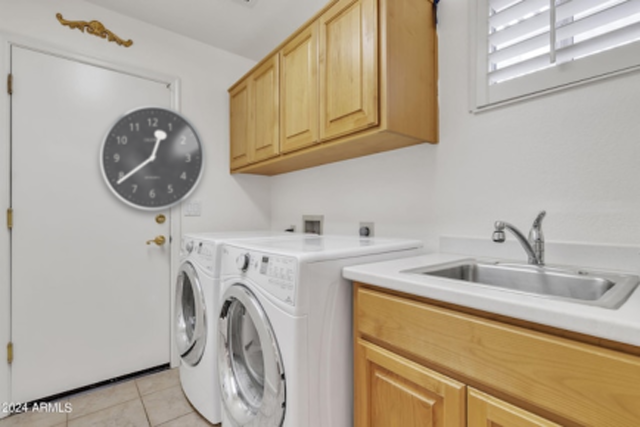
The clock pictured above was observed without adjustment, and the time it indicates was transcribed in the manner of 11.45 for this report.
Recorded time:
12.39
